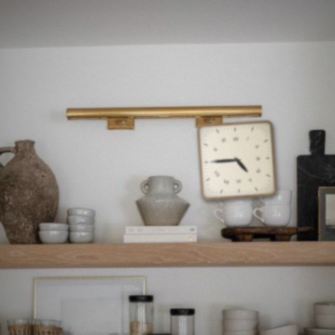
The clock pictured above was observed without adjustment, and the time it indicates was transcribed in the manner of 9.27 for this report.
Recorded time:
4.45
